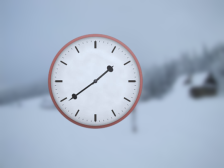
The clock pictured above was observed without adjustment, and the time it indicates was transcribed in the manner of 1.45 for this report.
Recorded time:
1.39
